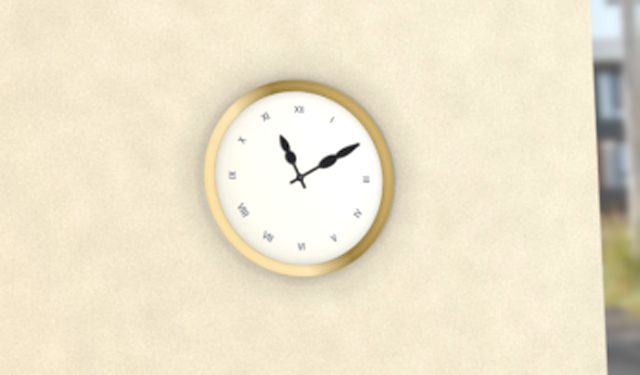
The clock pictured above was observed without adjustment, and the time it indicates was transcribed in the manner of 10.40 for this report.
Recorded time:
11.10
